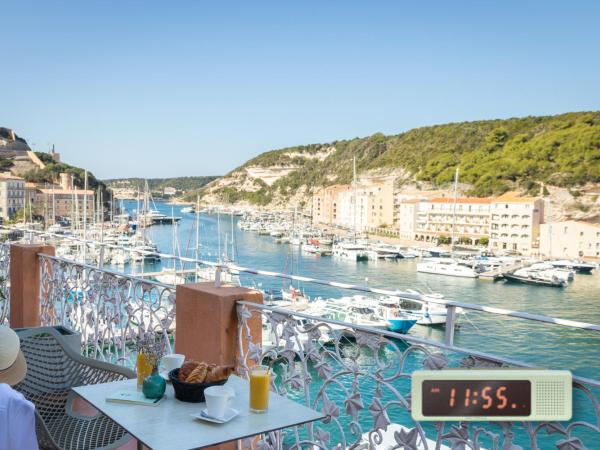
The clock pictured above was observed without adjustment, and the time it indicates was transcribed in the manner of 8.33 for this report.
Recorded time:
11.55
